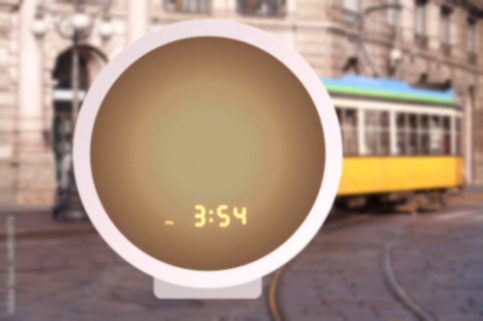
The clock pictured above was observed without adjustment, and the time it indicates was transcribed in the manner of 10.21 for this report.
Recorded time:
3.54
